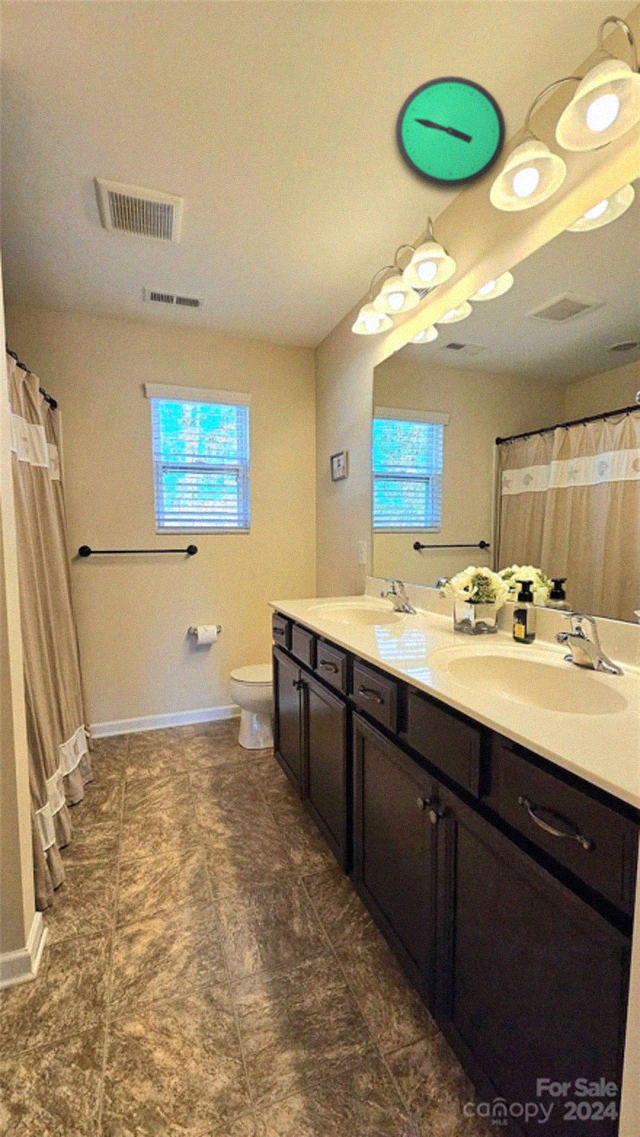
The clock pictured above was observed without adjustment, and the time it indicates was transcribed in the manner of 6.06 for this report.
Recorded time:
3.48
